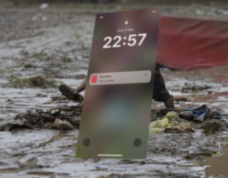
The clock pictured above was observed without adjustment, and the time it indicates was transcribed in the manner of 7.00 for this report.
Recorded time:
22.57
